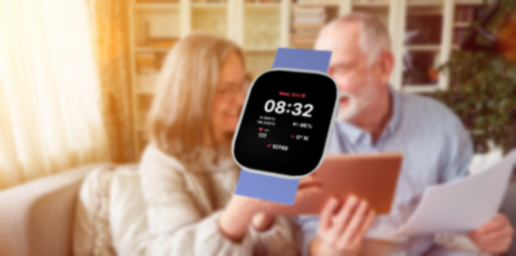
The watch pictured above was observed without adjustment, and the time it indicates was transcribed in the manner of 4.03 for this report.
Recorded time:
8.32
